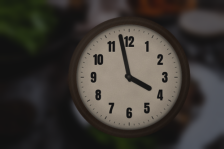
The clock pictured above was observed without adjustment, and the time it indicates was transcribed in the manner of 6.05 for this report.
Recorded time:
3.58
